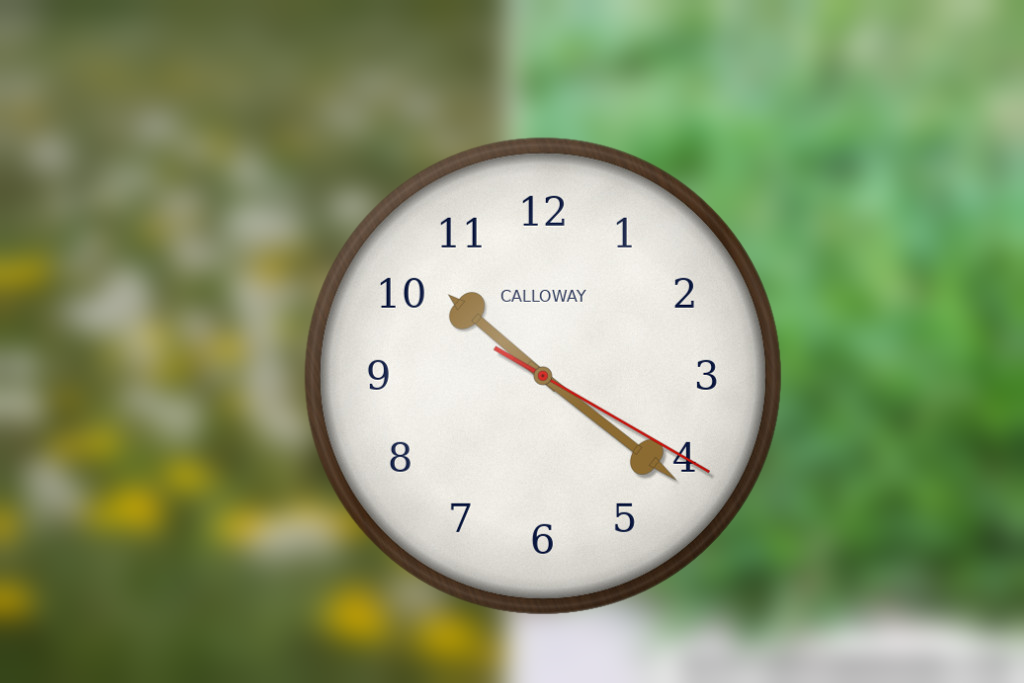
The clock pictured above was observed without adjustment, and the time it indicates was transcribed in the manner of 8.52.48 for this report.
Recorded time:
10.21.20
